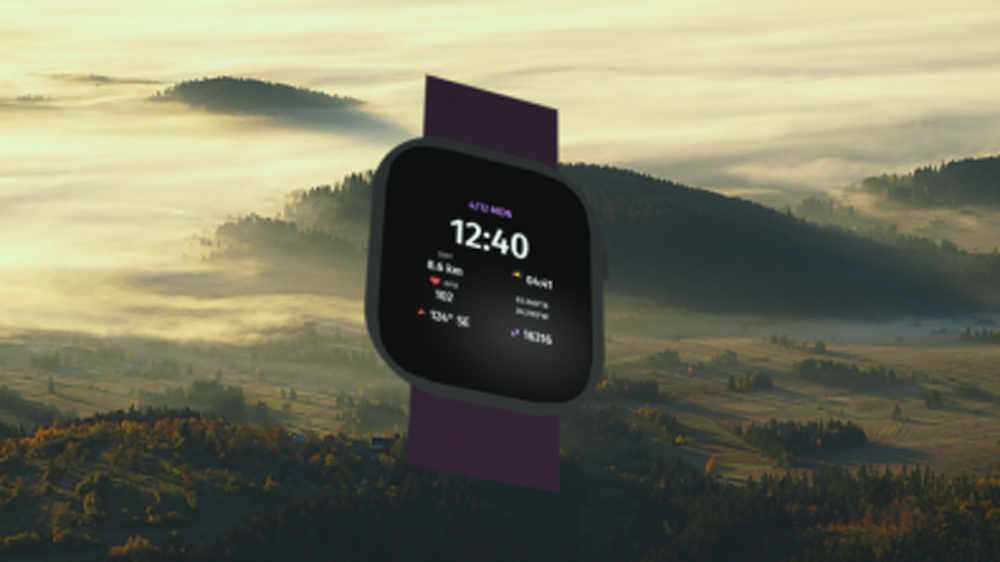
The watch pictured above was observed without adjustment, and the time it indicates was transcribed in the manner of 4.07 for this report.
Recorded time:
12.40
